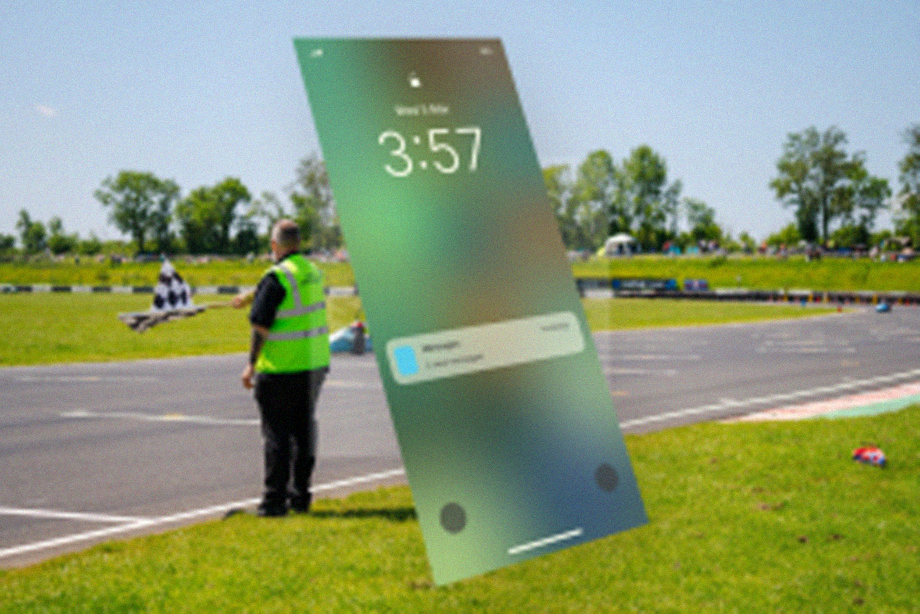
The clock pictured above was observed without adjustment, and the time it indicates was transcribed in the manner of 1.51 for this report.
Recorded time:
3.57
